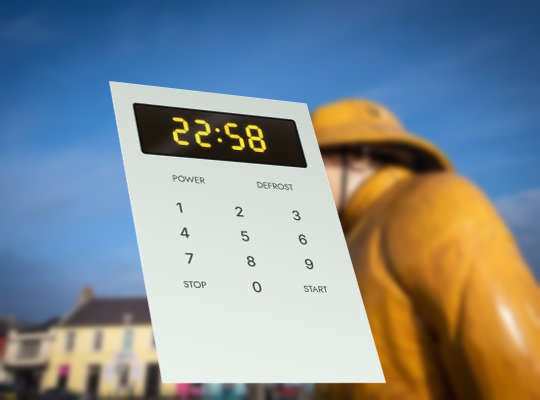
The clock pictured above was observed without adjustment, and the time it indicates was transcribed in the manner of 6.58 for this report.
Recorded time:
22.58
